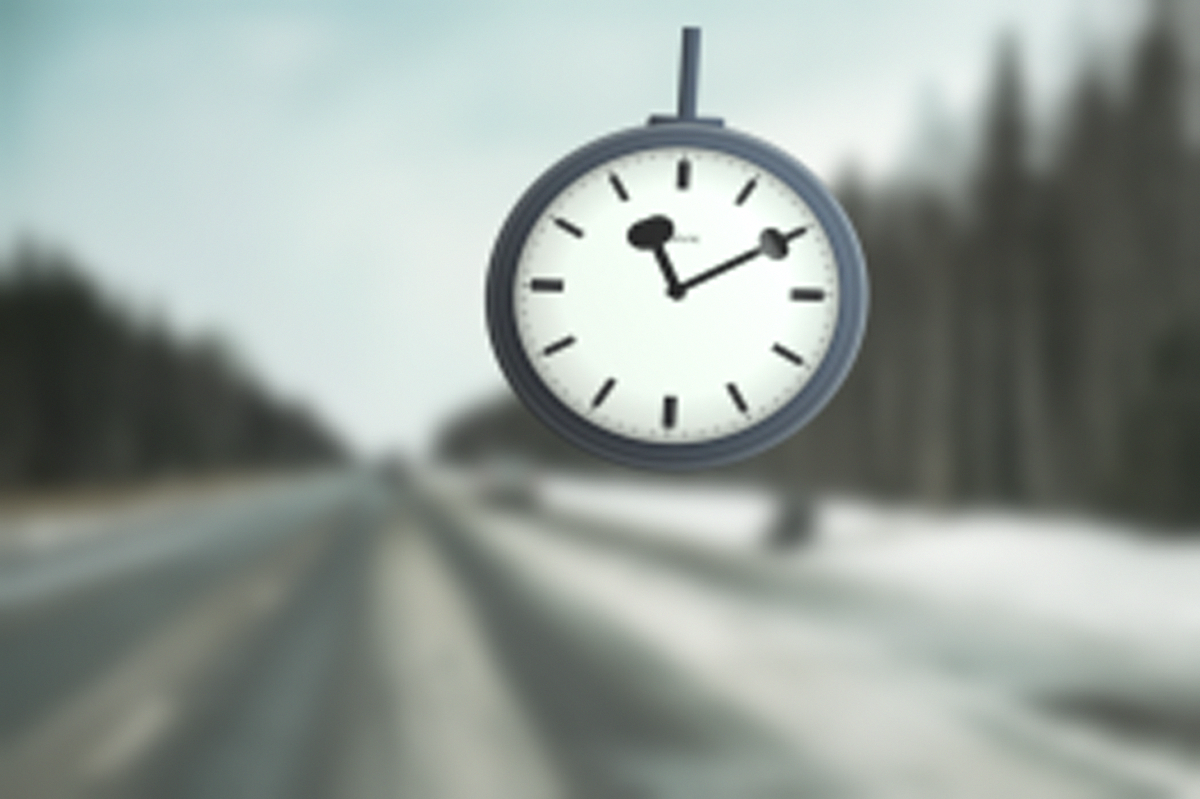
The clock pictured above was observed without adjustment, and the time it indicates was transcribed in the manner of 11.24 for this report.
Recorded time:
11.10
